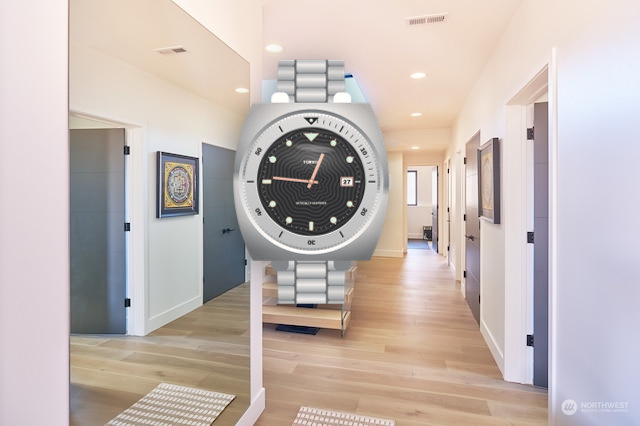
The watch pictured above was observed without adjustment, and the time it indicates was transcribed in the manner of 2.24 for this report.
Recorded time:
12.46
